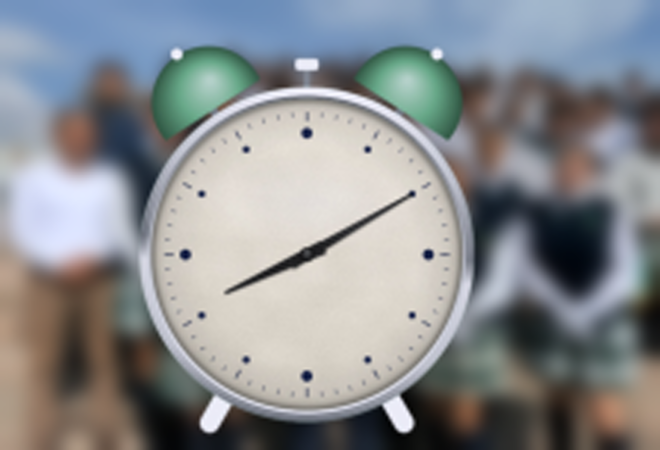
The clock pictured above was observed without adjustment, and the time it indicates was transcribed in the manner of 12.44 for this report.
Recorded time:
8.10
